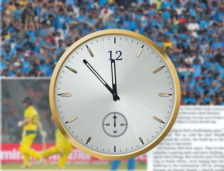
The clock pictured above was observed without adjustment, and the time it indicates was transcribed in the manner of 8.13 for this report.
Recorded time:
11.53
